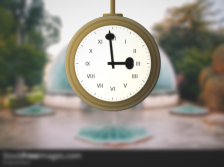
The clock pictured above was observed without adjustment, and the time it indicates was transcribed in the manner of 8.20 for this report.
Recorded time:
2.59
